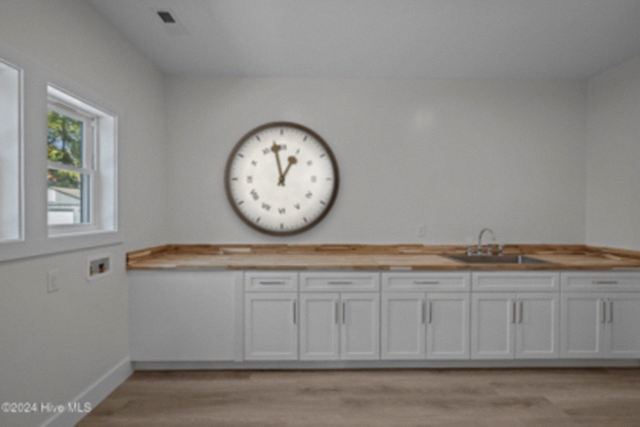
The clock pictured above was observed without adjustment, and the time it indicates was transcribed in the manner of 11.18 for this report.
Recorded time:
12.58
